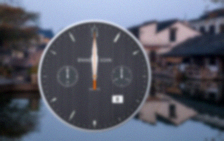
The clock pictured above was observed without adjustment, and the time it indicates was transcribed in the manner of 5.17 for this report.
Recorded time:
12.00
